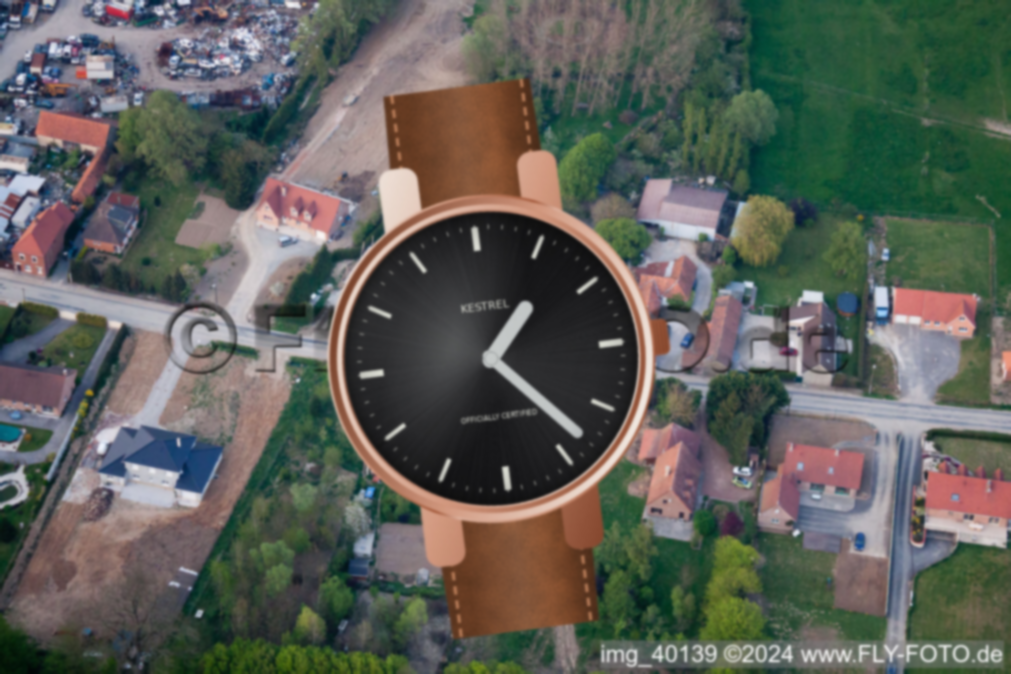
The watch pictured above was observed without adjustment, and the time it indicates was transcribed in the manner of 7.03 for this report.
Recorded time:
1.23
